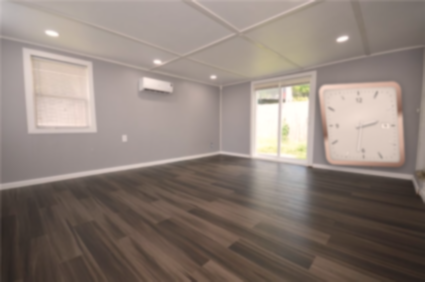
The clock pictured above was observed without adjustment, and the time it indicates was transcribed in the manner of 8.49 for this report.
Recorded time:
2.32
